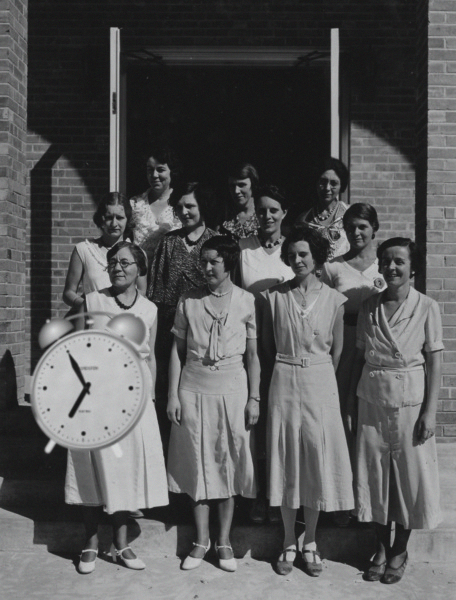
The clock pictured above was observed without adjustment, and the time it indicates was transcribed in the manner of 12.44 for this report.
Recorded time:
6.55
